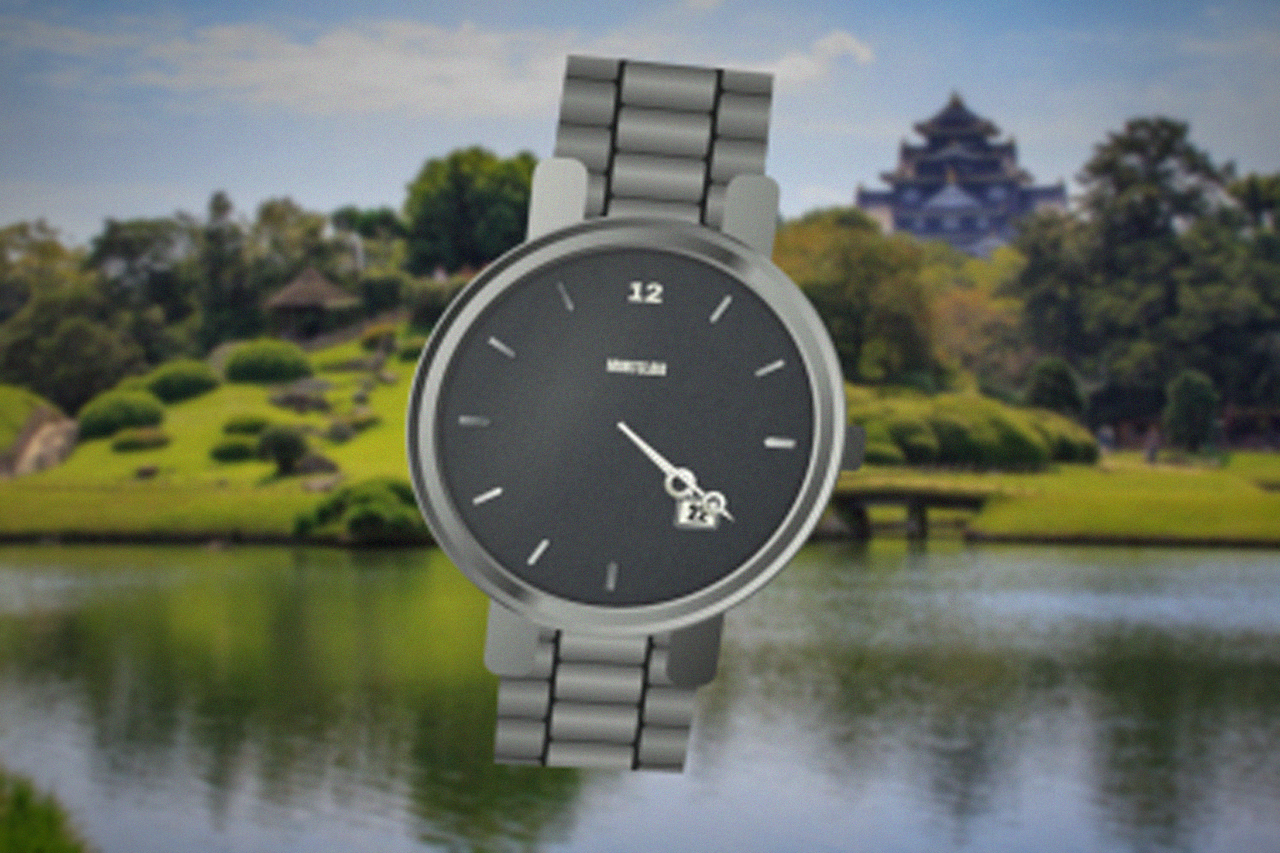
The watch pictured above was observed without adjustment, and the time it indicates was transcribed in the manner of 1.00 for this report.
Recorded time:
4.21
